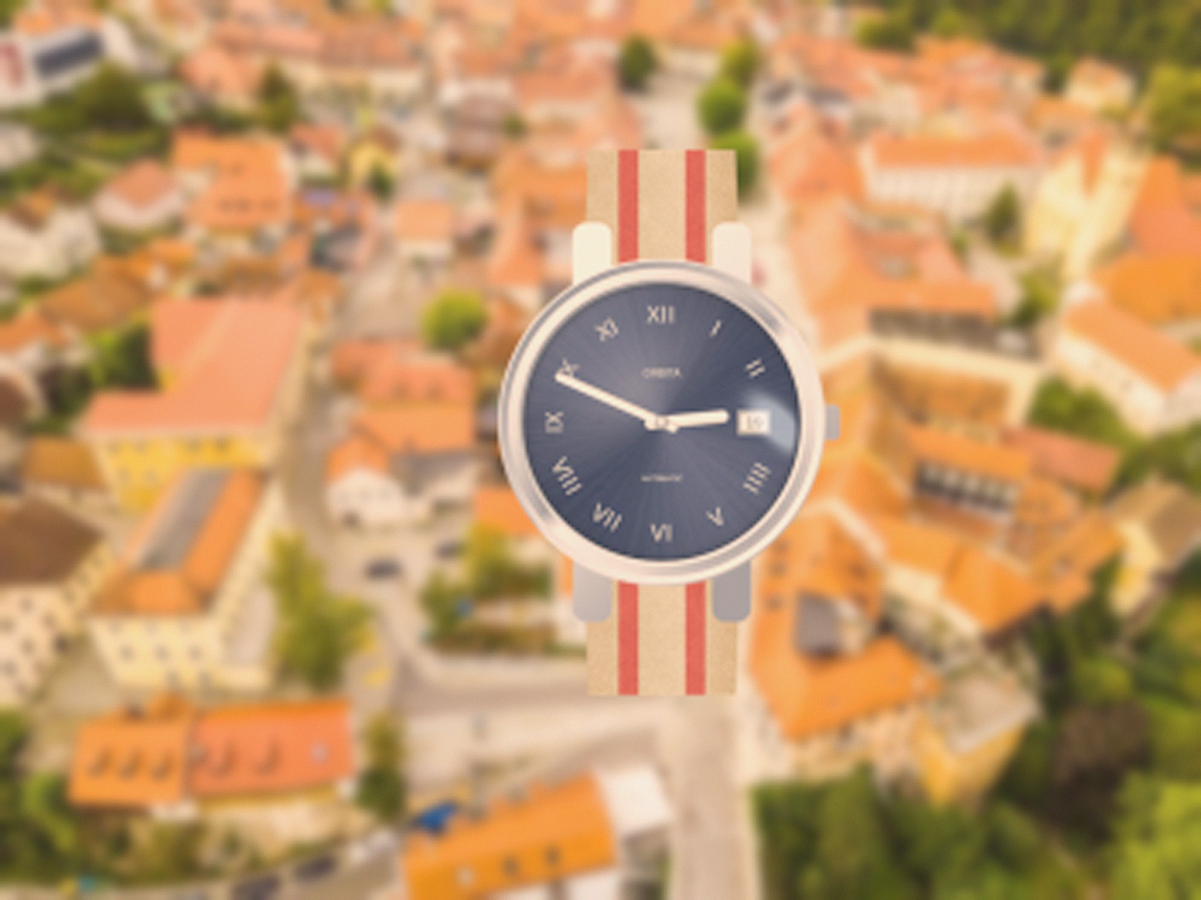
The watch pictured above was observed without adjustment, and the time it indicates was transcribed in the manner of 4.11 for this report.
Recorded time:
2.49
